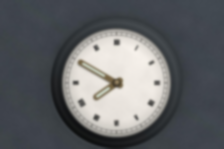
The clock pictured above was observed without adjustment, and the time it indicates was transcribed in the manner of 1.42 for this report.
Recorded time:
7.50
